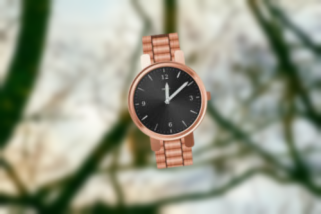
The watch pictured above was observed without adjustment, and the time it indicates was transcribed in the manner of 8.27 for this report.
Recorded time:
12.09
